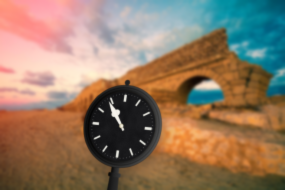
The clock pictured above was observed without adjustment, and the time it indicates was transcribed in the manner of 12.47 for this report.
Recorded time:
10.54
